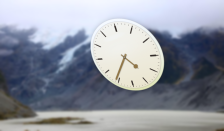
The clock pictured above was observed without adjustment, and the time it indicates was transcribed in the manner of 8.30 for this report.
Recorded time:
4.36
